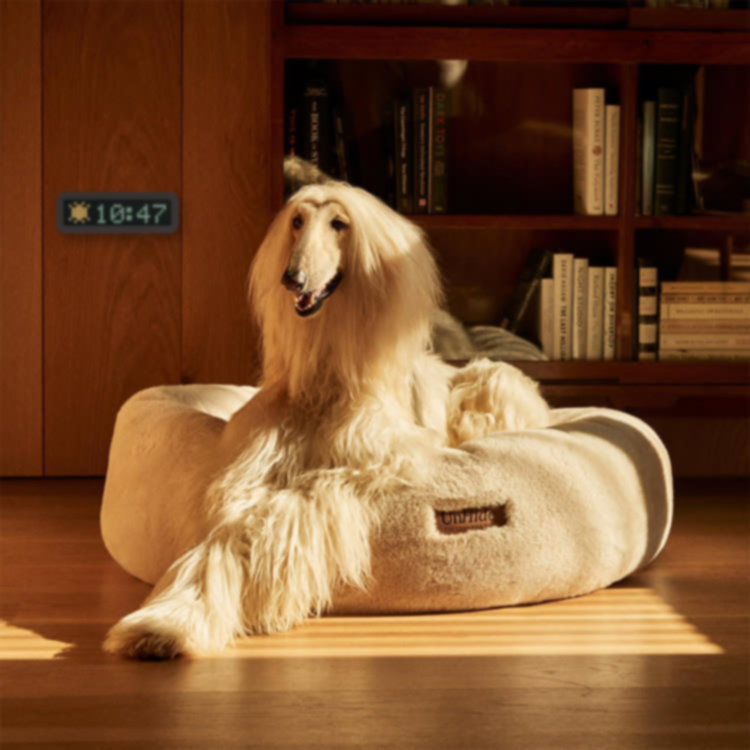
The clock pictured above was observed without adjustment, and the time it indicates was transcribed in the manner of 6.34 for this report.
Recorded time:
10.47
